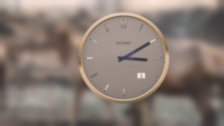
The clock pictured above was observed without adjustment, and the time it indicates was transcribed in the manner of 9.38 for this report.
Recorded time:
3.10
